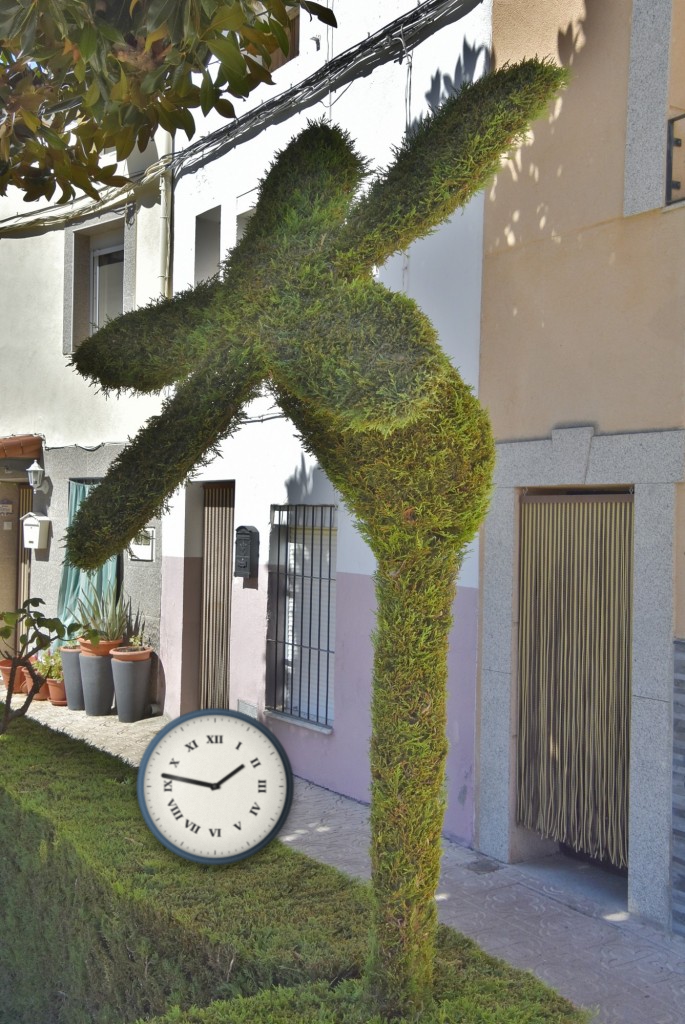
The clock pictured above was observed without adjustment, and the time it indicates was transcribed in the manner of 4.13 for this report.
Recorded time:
1.47
